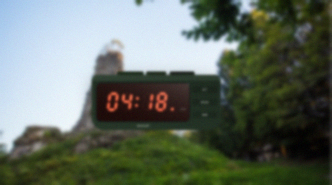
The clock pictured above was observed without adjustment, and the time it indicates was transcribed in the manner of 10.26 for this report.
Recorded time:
4.18
